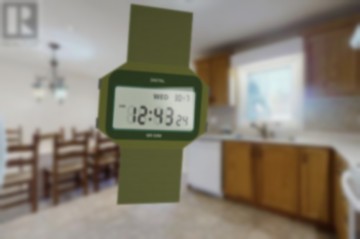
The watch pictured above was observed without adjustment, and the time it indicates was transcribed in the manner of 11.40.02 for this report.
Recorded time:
12.43.24
